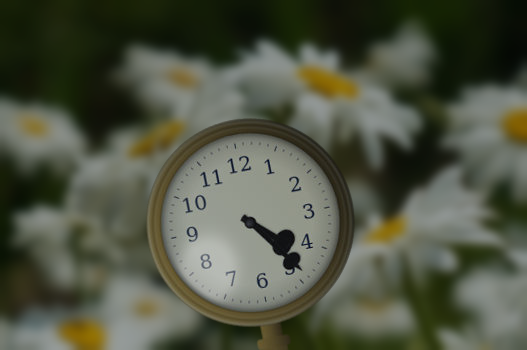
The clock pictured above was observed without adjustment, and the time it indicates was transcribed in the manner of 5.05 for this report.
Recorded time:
4.24
